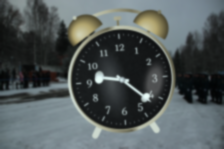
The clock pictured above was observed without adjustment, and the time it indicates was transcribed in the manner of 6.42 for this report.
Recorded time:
9.22
